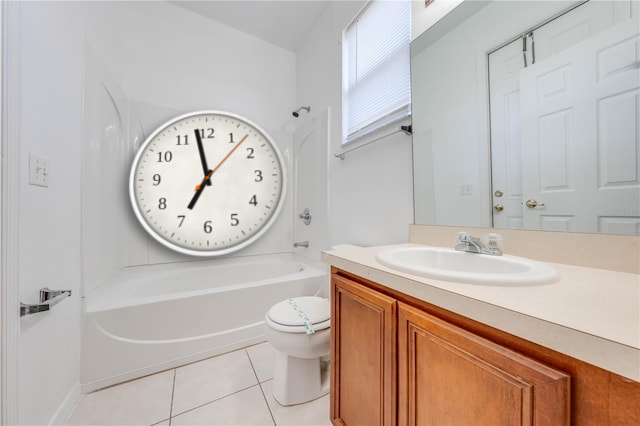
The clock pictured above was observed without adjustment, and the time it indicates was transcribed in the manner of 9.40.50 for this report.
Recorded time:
6.58.07
